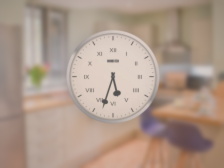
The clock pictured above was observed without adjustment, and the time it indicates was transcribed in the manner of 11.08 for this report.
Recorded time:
5.33
